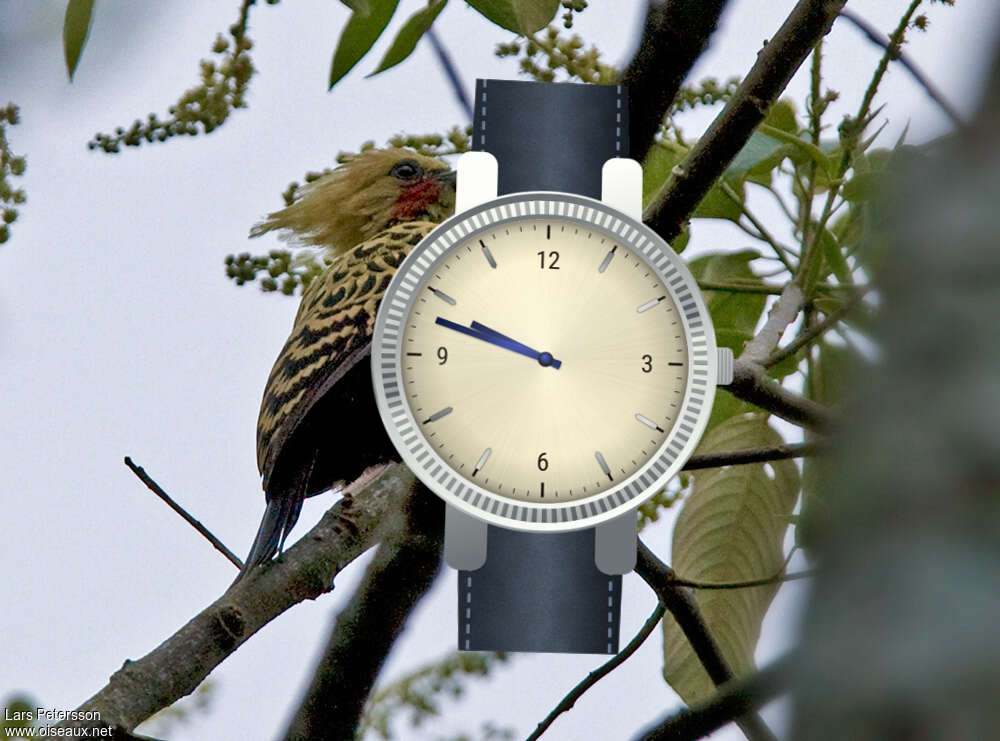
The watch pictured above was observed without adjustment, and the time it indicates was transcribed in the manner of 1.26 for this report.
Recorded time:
9.48
